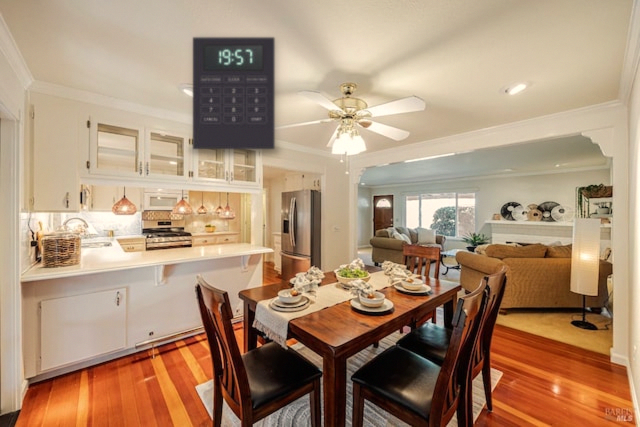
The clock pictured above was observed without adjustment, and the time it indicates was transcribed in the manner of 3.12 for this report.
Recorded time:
19.57
